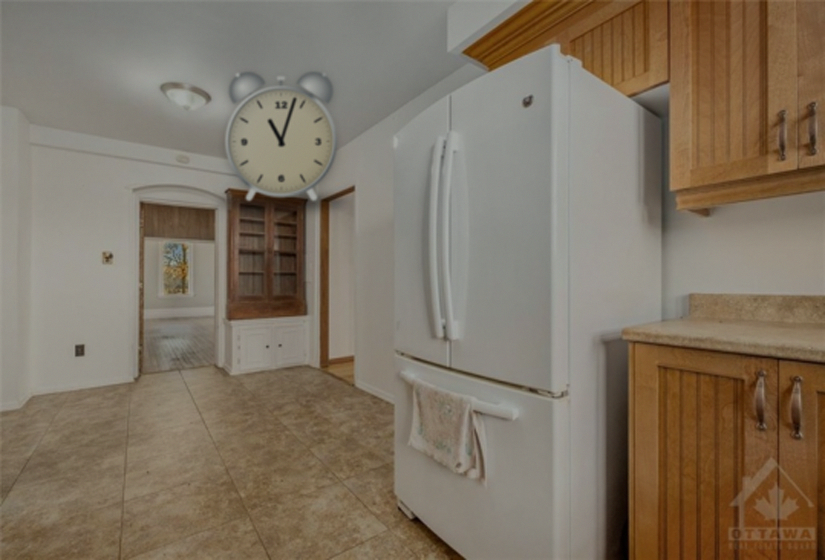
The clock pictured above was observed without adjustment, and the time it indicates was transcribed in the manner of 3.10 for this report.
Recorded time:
11.03
